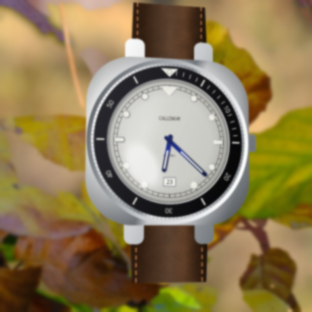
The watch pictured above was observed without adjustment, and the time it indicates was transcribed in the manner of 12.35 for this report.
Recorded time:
6.22
